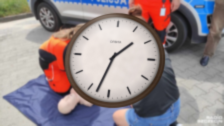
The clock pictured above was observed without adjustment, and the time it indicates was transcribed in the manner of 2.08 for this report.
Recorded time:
1.33
